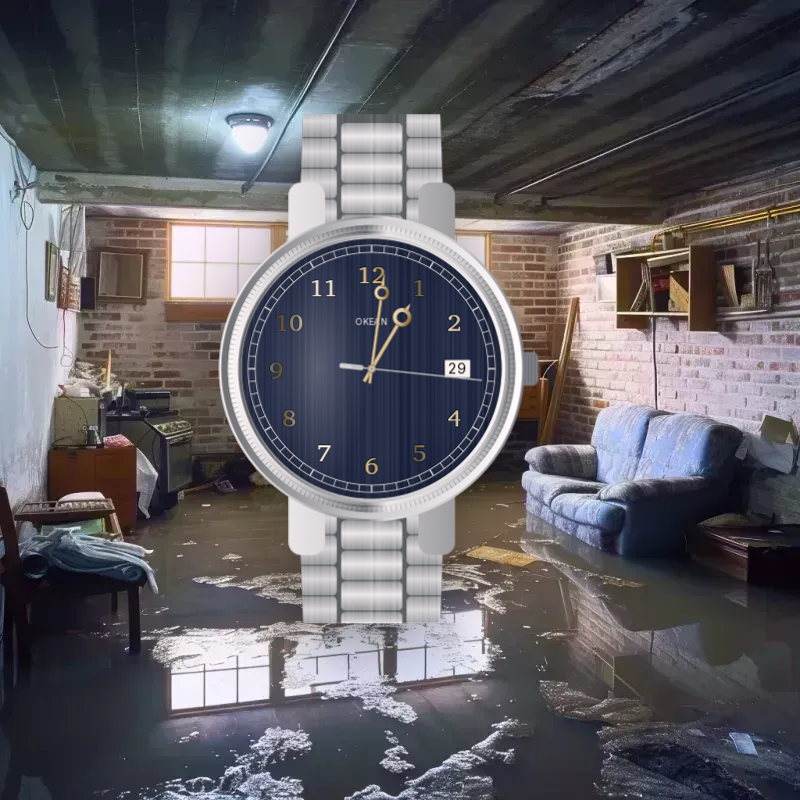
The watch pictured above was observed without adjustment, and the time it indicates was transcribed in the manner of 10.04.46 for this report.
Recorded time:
1.01.16
